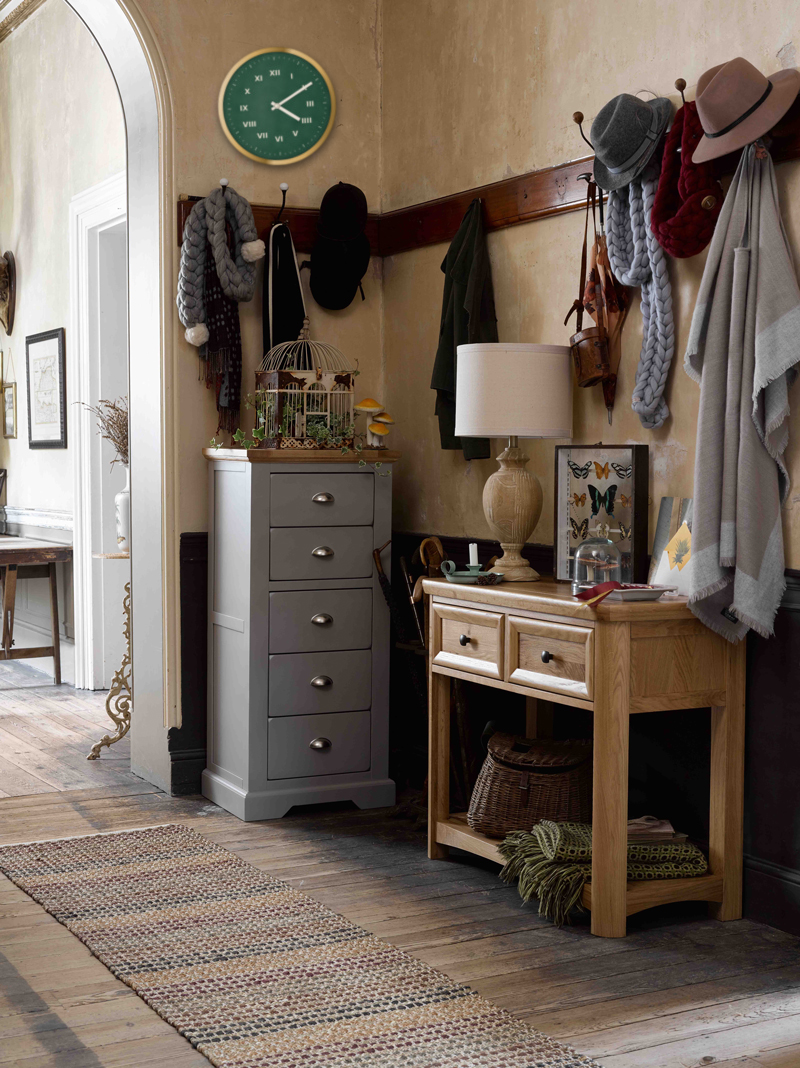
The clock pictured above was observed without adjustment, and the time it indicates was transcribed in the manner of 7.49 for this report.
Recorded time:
4.10
